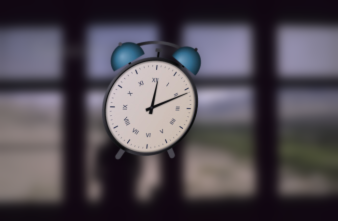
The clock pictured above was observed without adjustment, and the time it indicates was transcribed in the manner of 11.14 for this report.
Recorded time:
12.11
